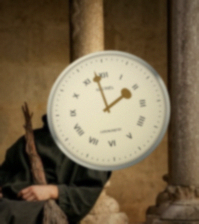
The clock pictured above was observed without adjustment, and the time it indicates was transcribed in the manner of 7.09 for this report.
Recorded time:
1.58
